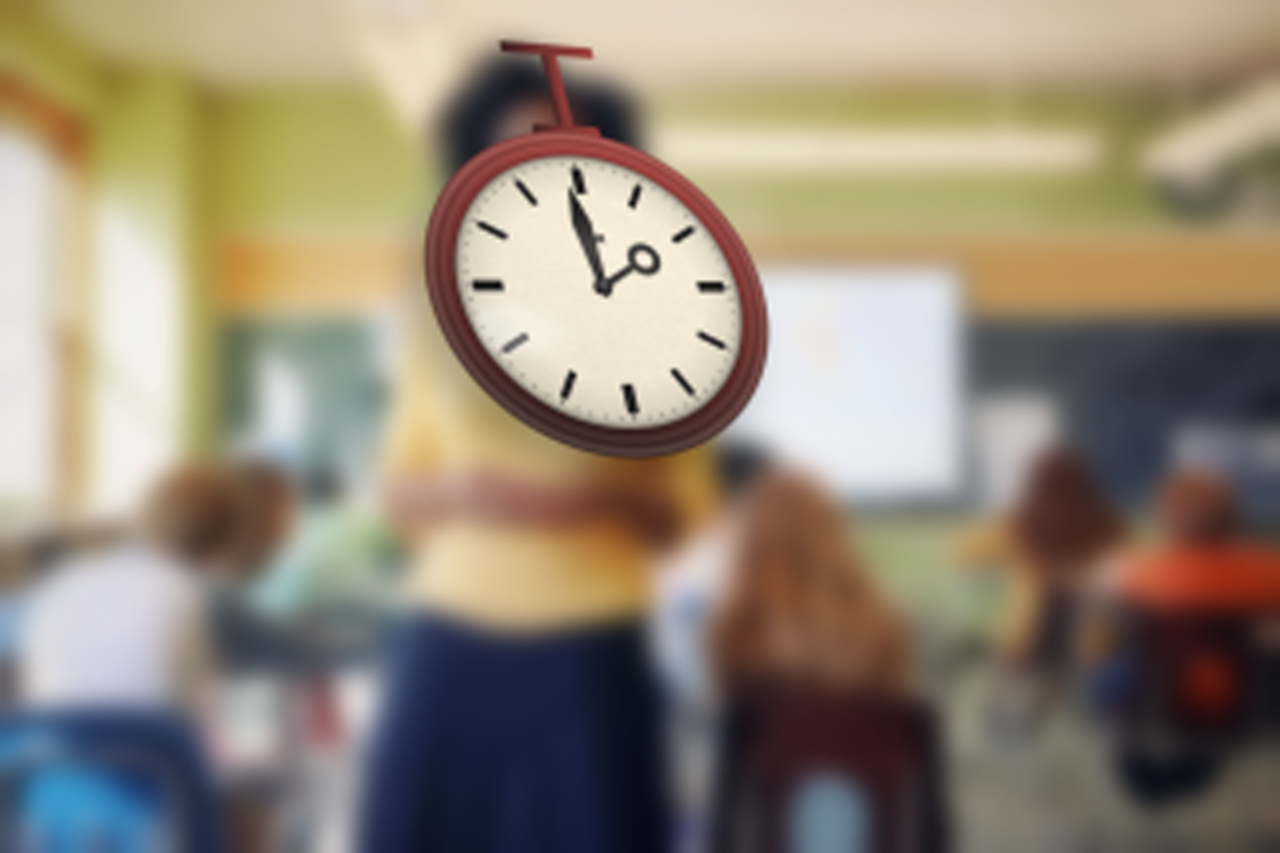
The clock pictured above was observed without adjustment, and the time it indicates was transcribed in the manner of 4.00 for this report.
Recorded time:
1.59
